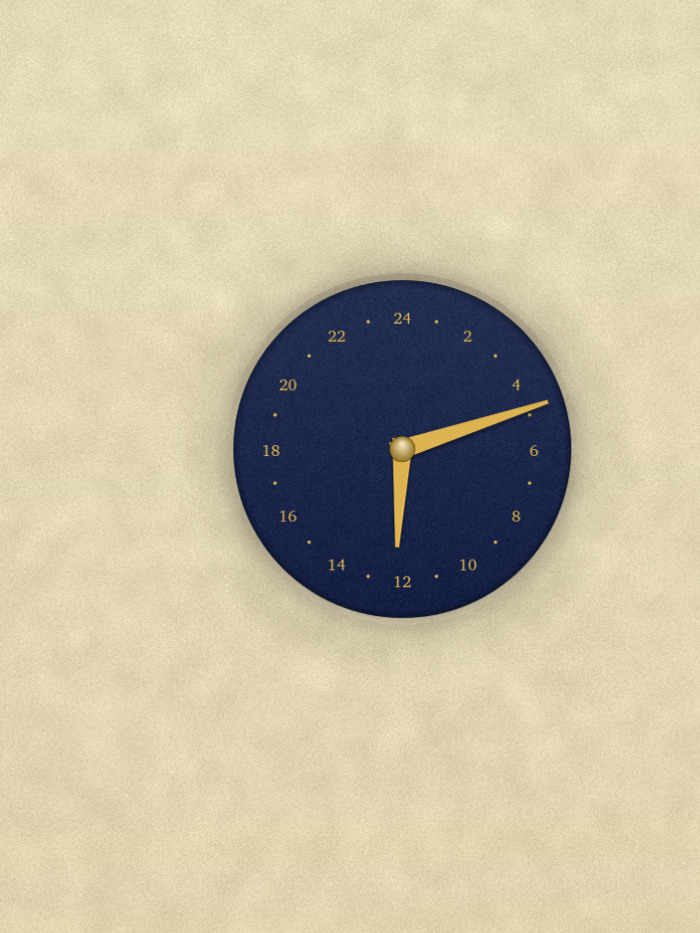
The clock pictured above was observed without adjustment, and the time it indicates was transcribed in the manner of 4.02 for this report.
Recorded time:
12.12
